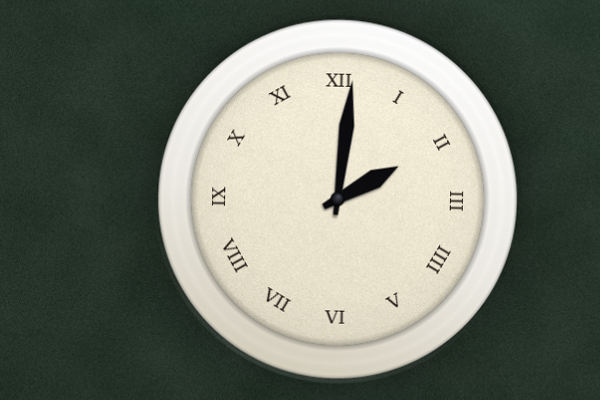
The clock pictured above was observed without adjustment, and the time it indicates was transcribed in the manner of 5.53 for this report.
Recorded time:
2.01
